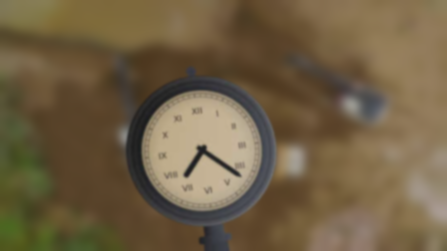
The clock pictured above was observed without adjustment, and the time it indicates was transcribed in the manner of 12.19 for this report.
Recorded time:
7.22
